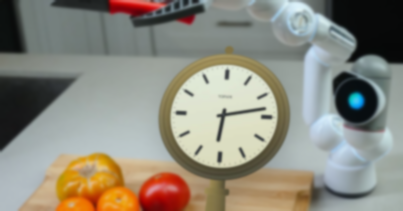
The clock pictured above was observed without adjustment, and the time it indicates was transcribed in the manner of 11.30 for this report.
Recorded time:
6.13
